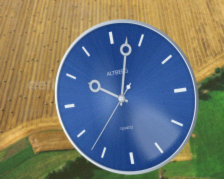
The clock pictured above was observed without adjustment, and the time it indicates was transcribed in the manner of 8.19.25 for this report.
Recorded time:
10.02.37
